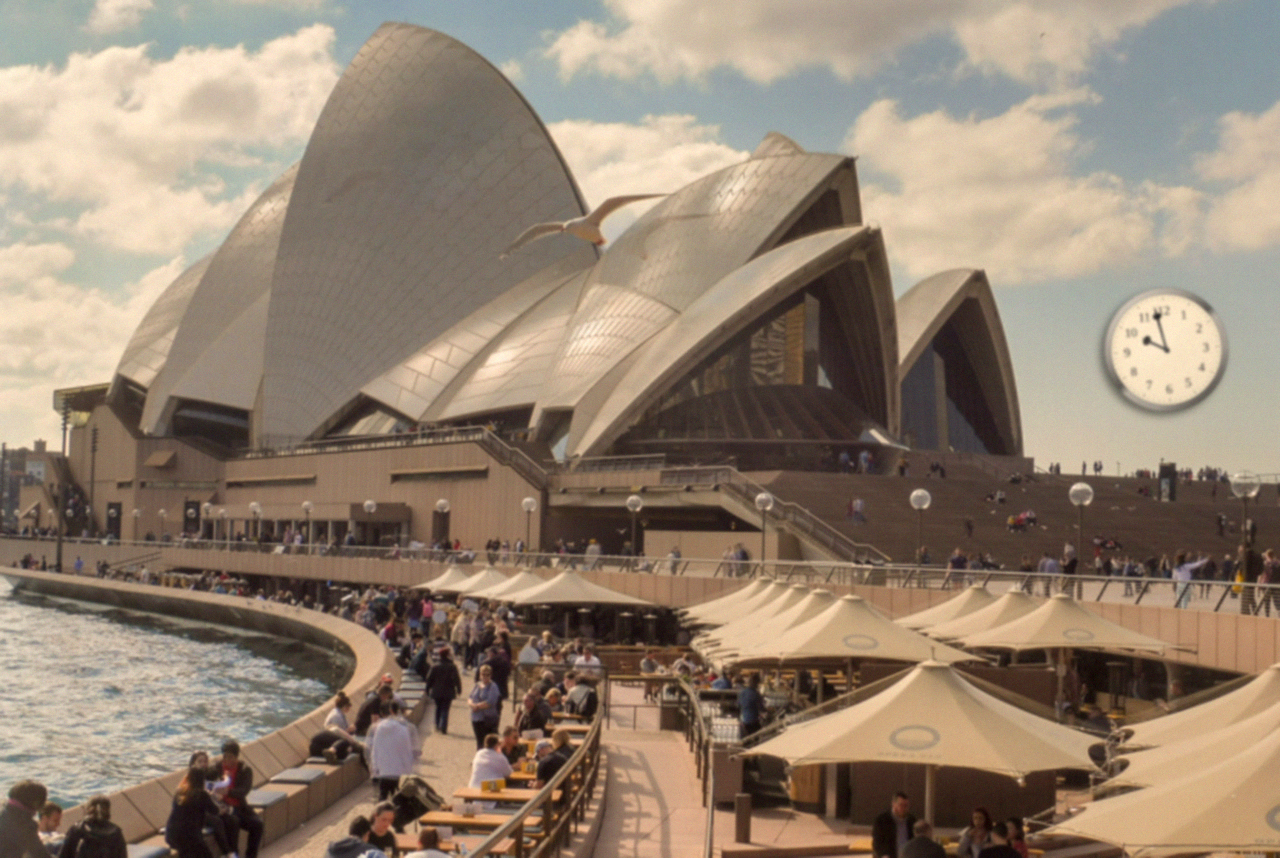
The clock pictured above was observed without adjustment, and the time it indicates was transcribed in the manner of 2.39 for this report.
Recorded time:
9.58
